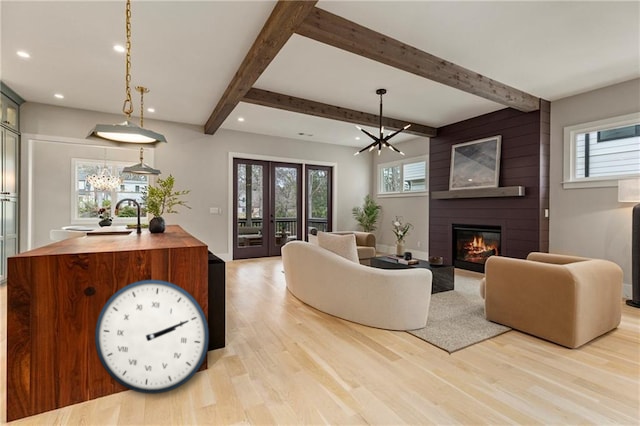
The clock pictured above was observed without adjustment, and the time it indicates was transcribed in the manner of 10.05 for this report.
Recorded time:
2.10
